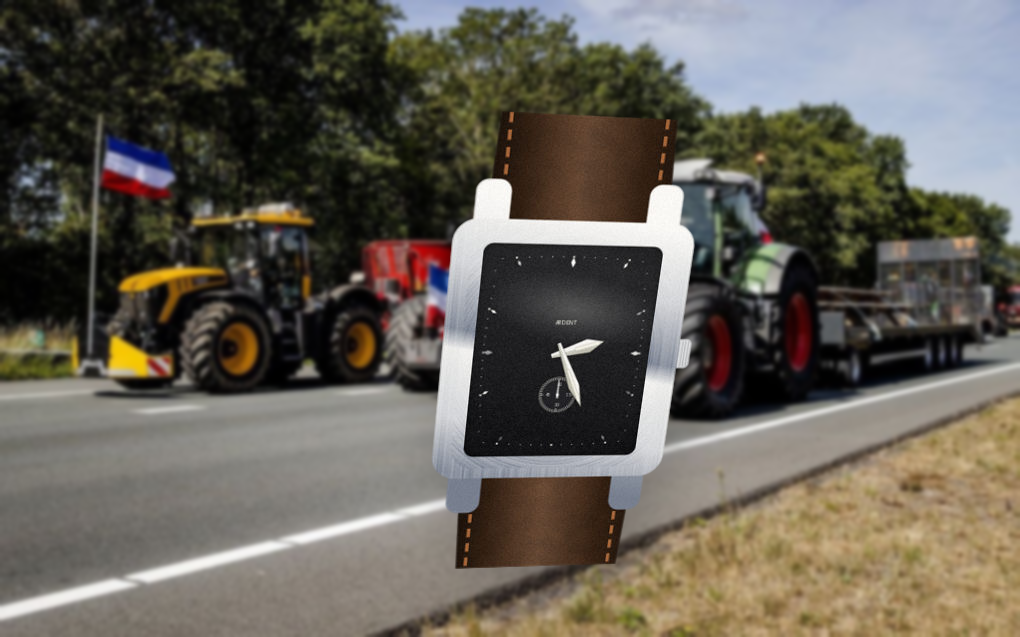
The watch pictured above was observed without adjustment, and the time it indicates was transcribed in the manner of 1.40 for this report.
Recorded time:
2.26
